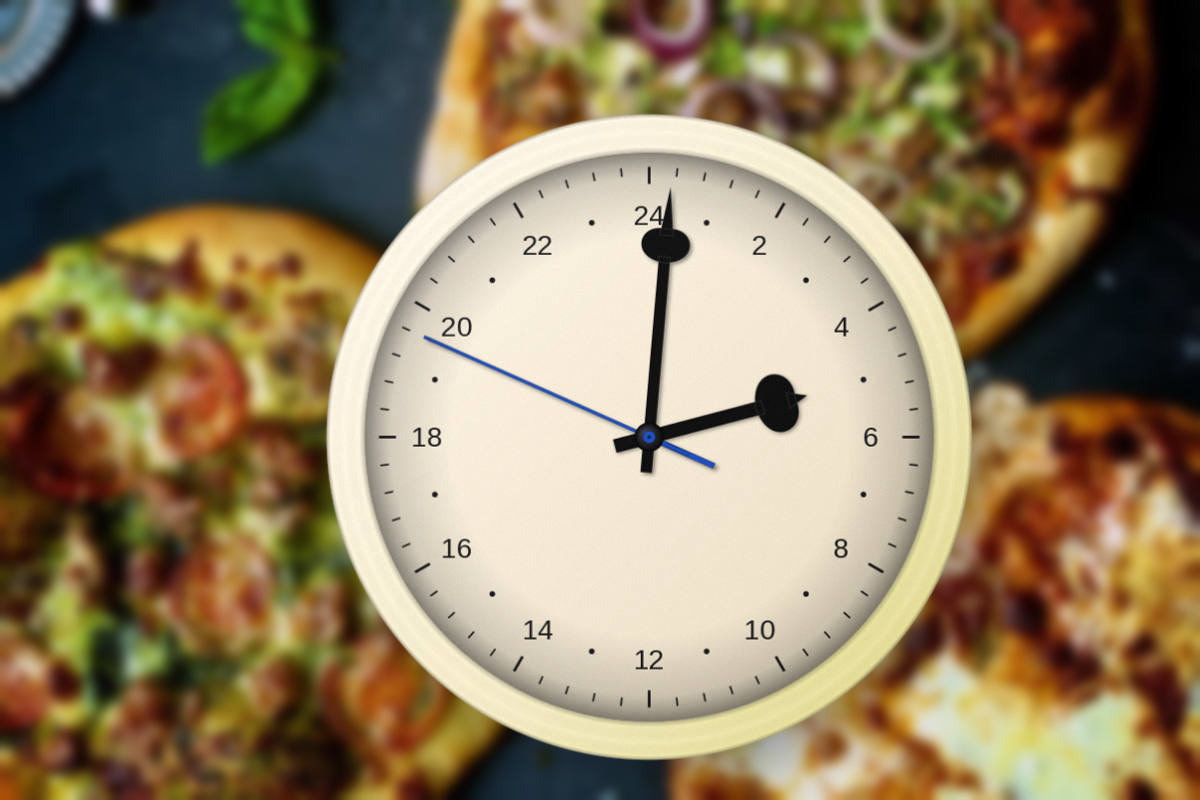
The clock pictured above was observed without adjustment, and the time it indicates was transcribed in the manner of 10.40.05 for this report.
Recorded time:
5.00.49
